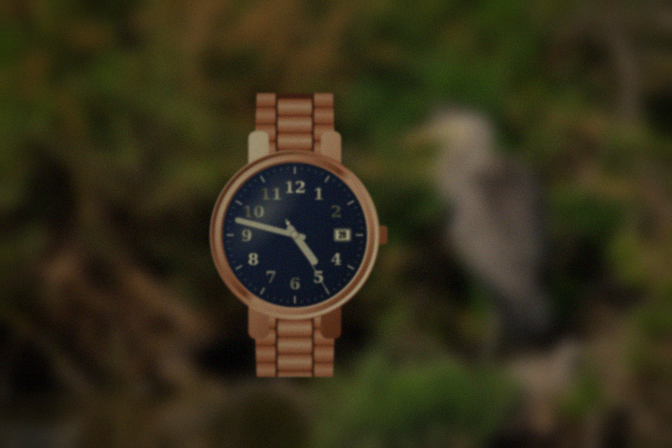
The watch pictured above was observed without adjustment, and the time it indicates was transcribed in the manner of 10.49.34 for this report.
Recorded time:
4.47.25
